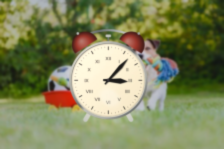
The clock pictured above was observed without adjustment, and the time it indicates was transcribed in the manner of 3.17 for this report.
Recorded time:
3.07
